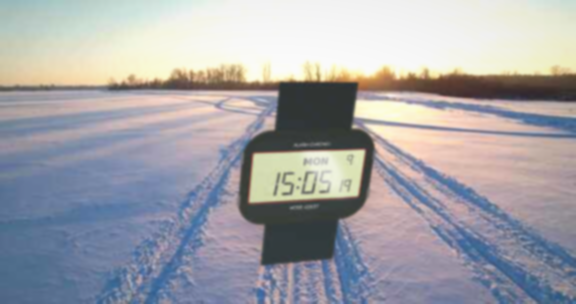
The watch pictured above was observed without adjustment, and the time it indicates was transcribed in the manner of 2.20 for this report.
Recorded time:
15.05
